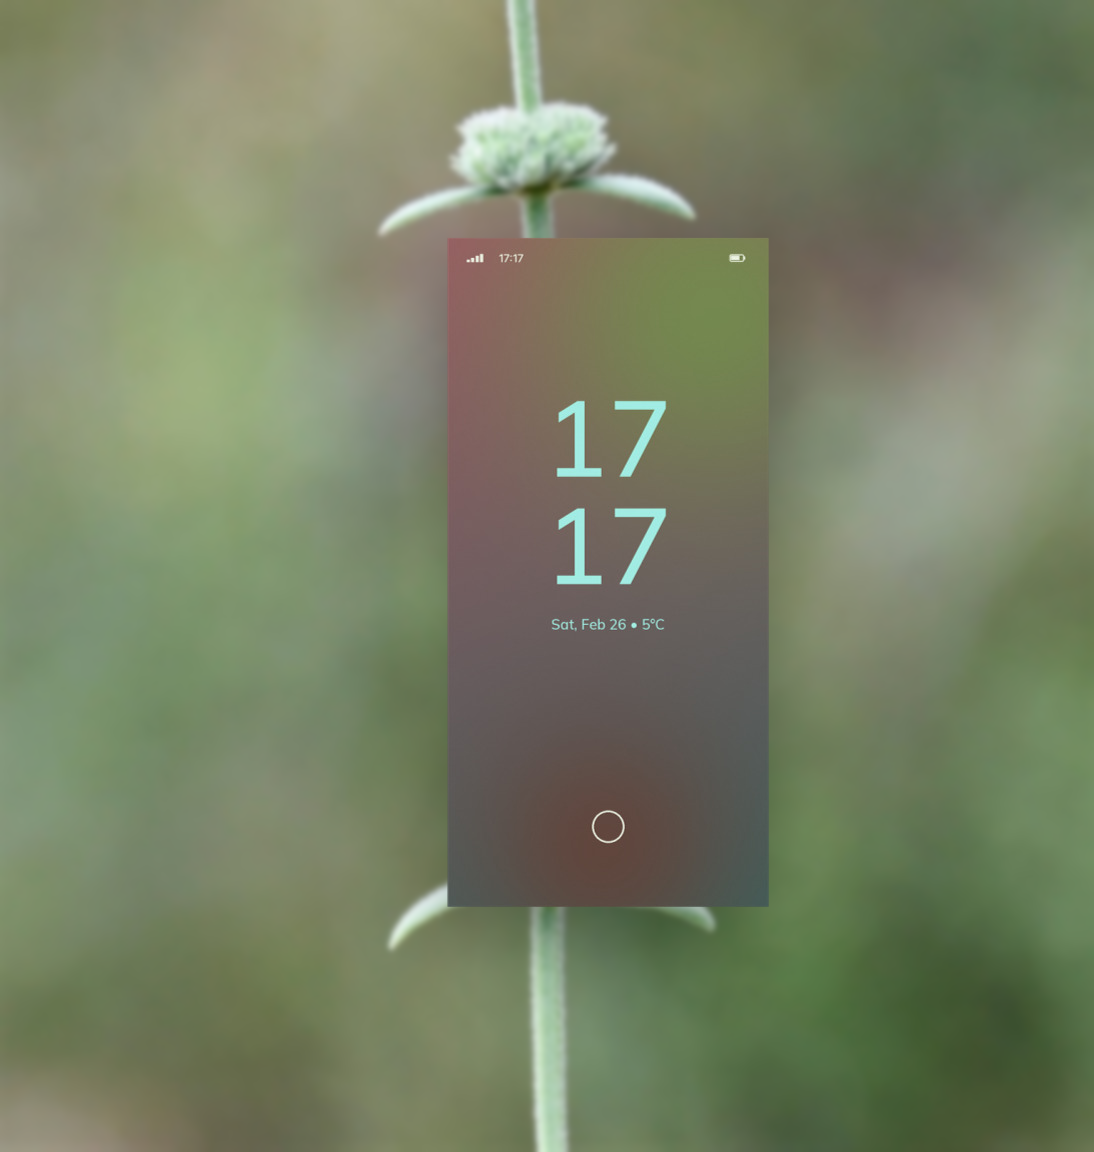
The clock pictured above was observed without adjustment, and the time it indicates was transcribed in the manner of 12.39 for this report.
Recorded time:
17.17
